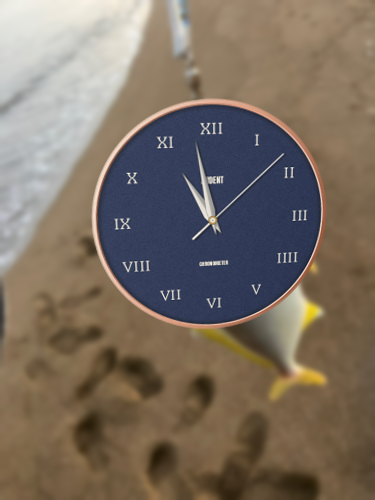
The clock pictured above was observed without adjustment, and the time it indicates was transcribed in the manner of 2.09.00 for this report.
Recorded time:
10.58.08
